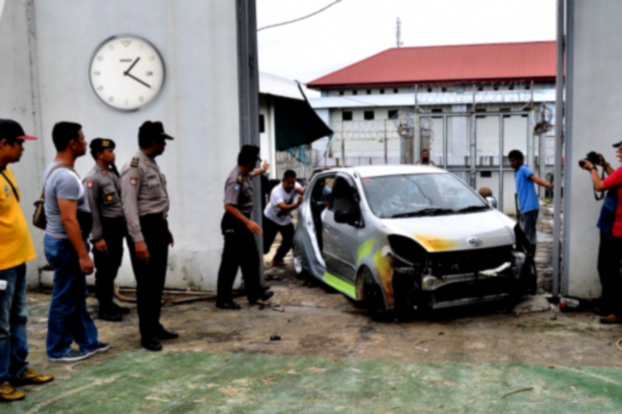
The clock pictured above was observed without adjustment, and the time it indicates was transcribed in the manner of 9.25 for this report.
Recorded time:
1.20
